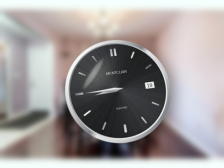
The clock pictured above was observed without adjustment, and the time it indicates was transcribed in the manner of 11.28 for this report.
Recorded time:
8.45
